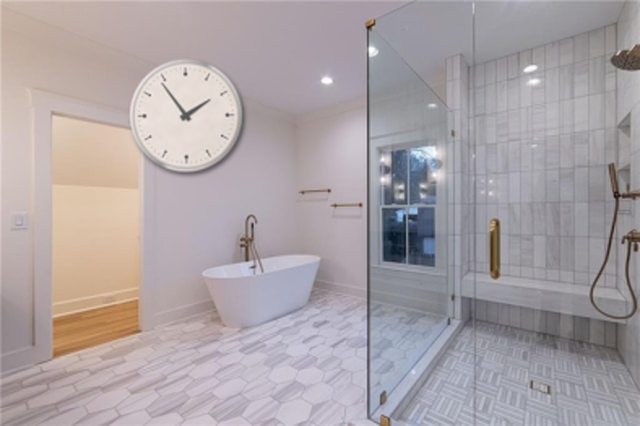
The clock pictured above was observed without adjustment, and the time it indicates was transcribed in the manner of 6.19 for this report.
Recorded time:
1.54
